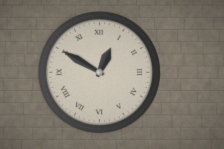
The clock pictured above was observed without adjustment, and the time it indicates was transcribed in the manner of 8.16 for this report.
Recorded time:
12.50
